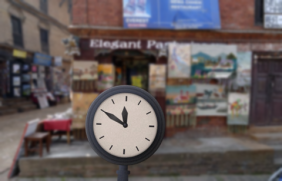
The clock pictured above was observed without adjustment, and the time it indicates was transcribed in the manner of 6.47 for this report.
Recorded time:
11.50
